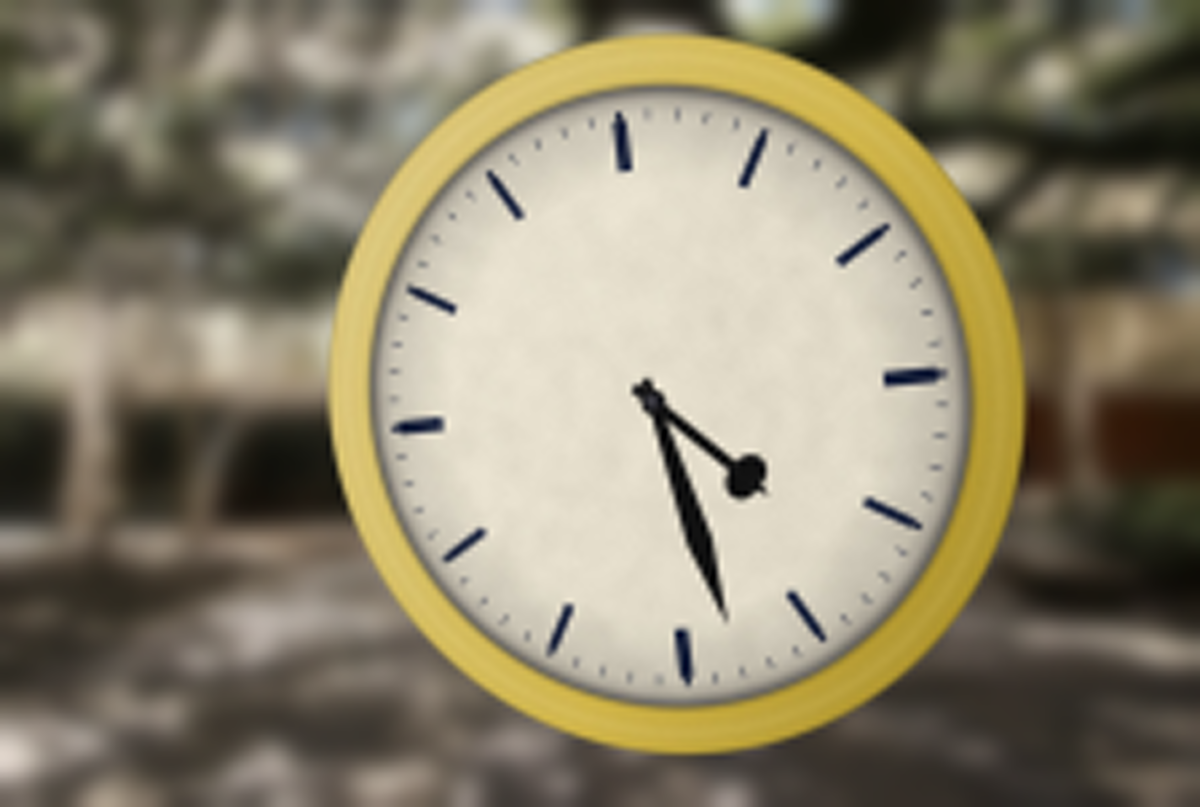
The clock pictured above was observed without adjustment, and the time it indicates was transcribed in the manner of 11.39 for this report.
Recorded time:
4.28
